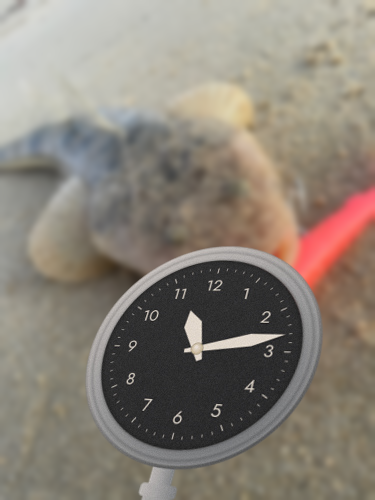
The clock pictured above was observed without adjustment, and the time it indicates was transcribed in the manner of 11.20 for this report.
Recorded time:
11.13
